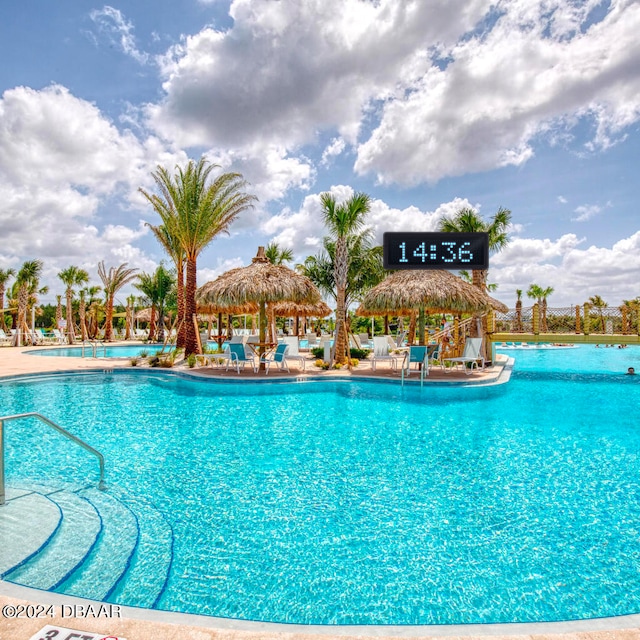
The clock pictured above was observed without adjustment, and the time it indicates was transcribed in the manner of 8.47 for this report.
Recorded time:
14.36
